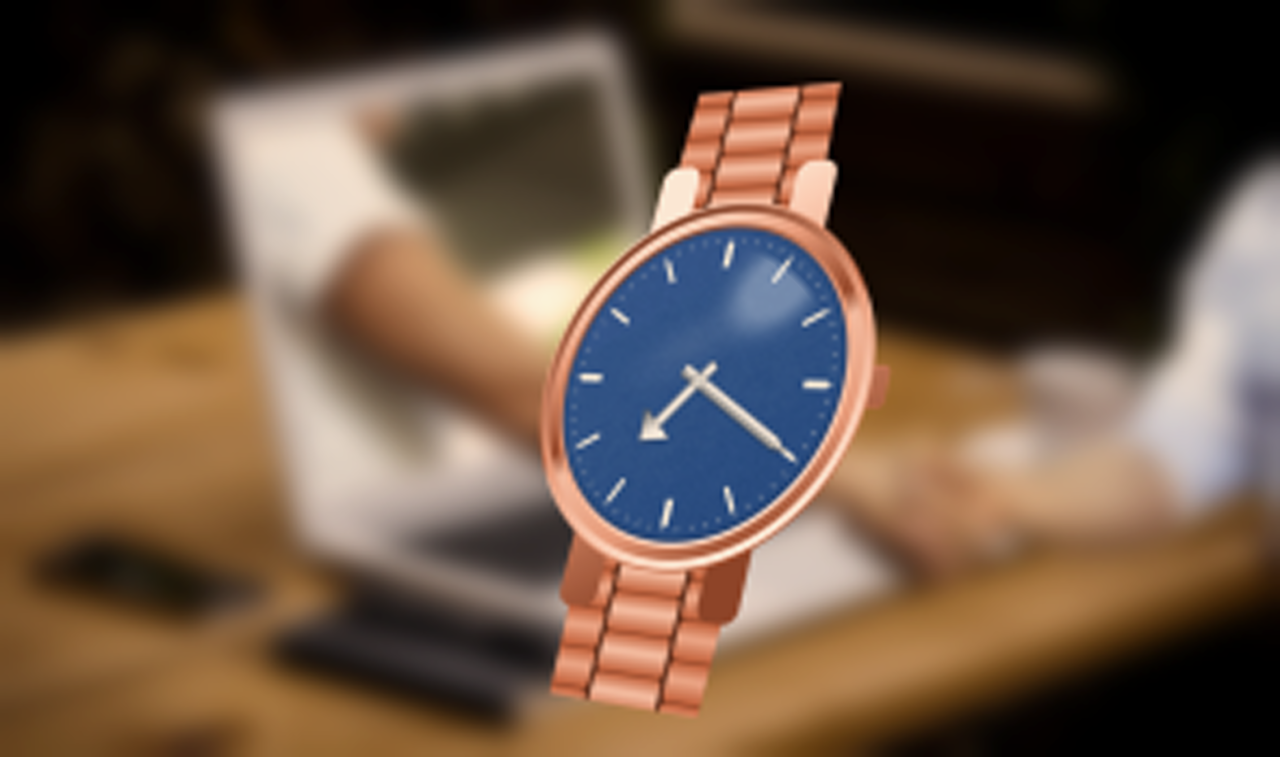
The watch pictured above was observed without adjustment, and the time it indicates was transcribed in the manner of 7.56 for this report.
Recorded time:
7.20
